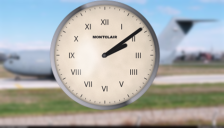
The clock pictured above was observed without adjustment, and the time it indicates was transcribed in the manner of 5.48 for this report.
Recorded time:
2.09
